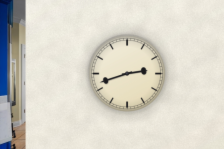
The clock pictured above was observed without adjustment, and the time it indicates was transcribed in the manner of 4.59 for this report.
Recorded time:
2.42
